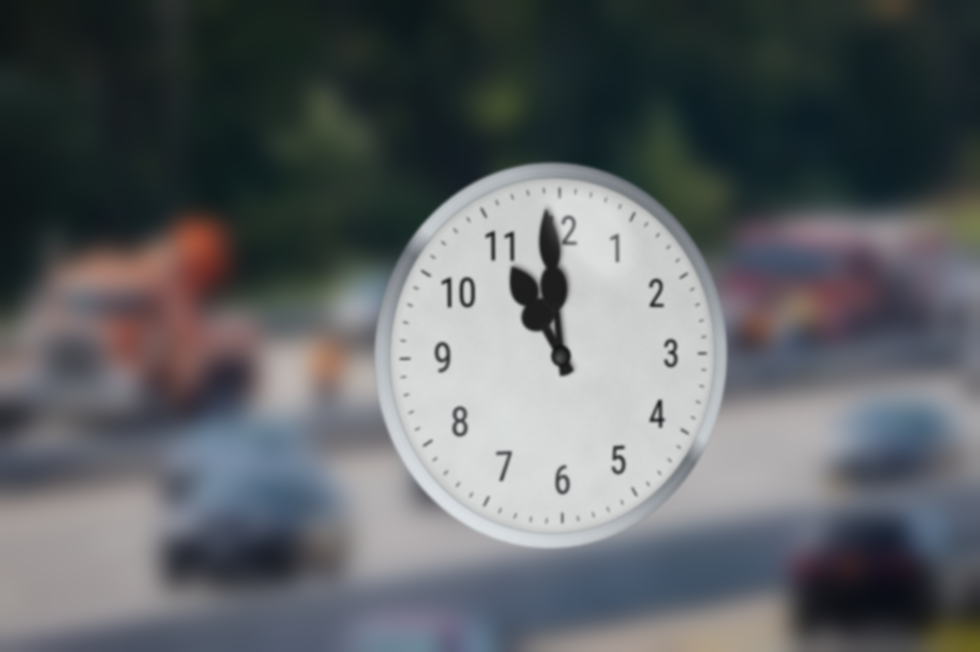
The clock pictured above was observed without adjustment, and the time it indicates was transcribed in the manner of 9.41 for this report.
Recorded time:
10.59
